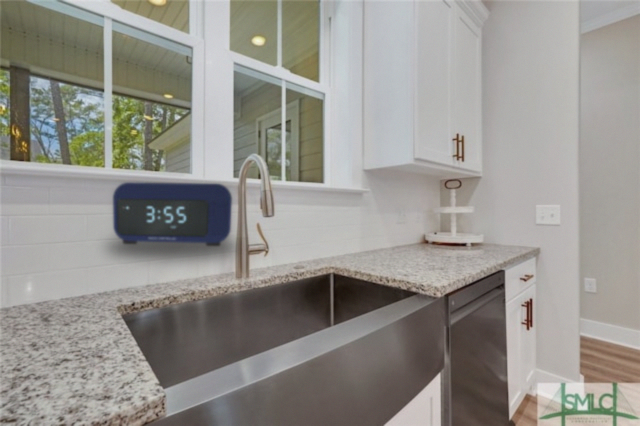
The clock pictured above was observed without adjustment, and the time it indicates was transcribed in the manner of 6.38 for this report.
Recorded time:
3.55
